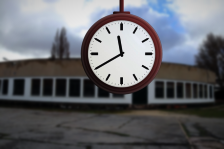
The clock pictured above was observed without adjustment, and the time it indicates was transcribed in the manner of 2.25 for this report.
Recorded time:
11.40
